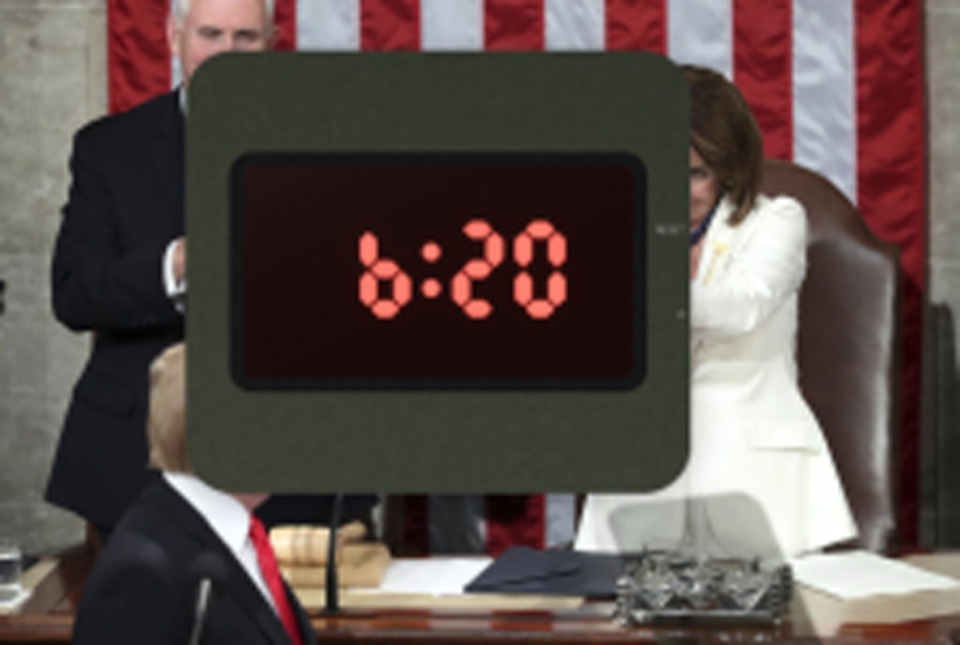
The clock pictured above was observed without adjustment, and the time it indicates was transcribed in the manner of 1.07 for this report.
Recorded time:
6.20
